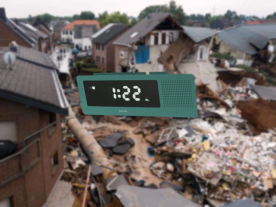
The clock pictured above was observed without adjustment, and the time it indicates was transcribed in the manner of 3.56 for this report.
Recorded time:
1.22
